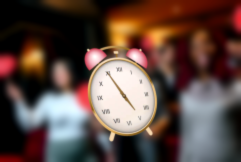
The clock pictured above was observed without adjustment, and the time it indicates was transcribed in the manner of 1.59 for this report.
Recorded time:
4.55
